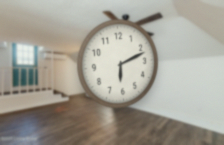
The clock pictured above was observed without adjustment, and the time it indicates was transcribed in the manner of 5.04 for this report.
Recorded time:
6.12
